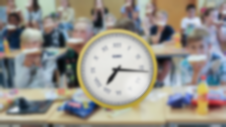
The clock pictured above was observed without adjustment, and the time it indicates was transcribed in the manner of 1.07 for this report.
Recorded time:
7.16
